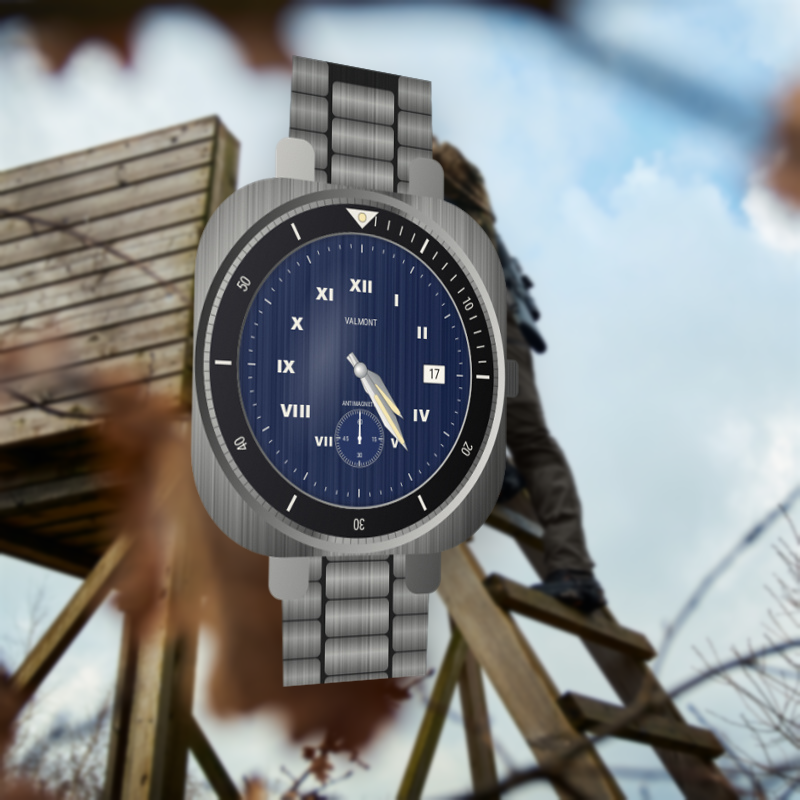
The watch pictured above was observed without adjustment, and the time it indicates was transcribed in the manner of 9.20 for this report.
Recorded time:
4.24
